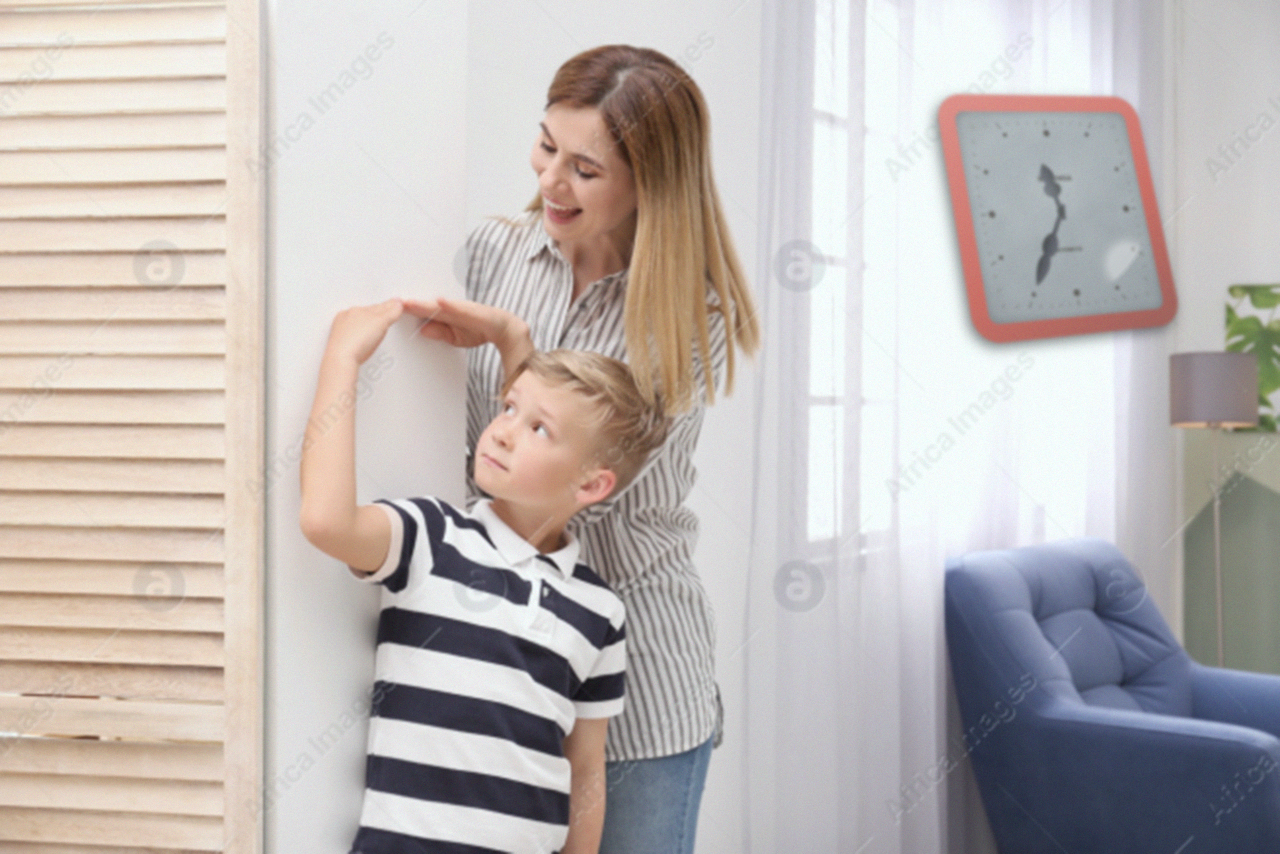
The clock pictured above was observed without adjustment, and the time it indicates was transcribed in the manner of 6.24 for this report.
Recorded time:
11.35
